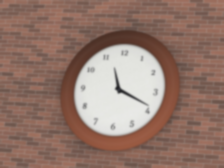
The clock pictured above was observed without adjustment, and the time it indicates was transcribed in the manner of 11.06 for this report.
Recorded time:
11.19
